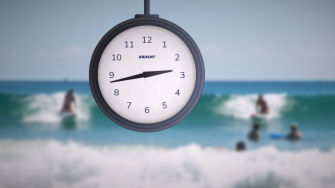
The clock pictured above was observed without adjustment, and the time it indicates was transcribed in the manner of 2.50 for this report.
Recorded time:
2.43
